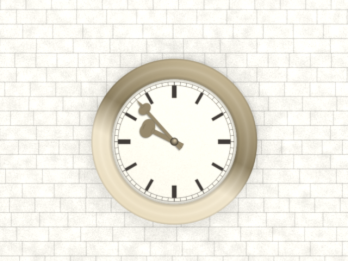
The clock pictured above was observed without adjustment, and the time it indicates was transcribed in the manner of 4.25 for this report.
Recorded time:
9.53
